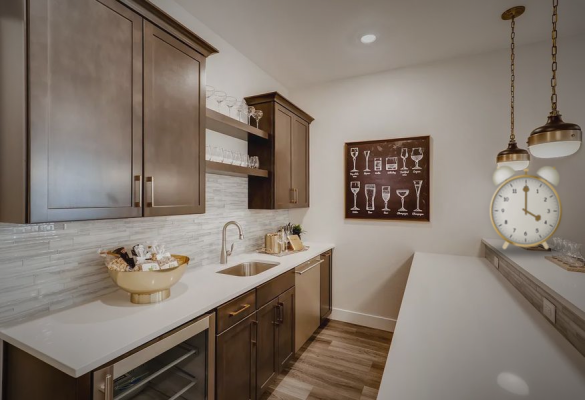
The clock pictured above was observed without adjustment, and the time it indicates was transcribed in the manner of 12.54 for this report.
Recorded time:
4.00
